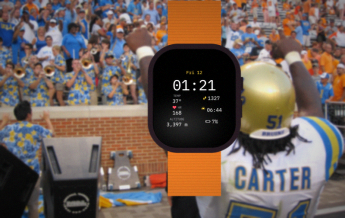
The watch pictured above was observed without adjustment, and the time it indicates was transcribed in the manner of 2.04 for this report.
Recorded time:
1.21
